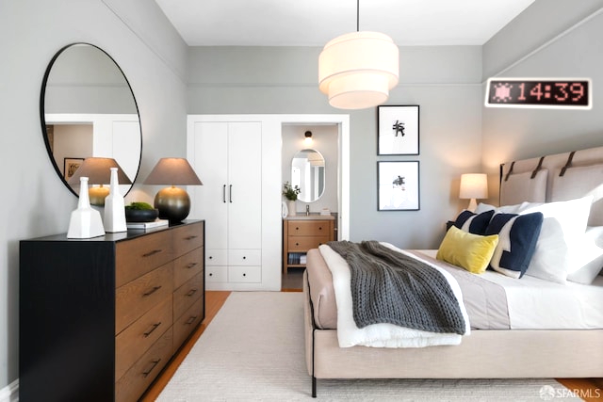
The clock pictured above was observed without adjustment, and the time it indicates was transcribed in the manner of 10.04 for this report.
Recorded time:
14.39
